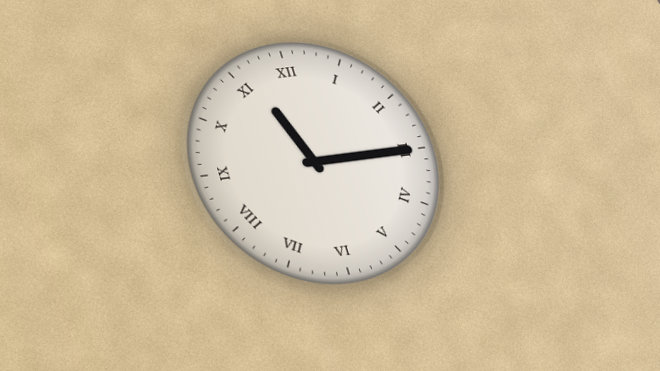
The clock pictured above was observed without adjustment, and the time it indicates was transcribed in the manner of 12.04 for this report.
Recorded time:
11.15
